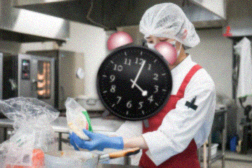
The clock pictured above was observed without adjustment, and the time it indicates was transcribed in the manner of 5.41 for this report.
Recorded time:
4.02
